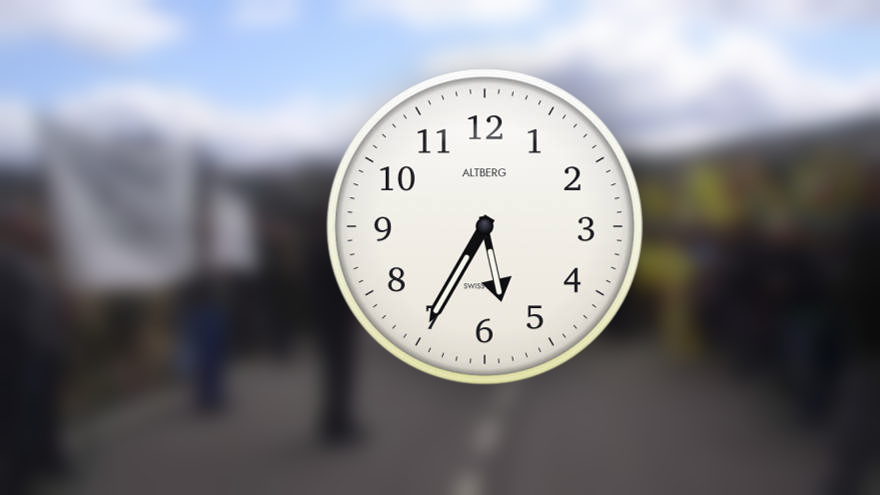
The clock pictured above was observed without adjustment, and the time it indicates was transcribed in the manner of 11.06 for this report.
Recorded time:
5.35
